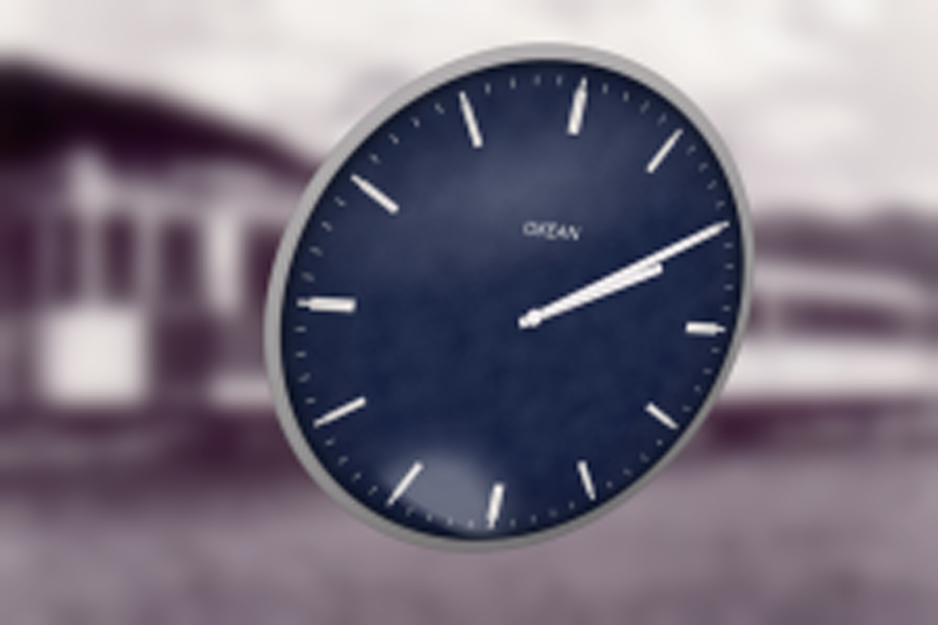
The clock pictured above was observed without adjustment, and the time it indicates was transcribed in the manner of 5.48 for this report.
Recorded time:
2.10
